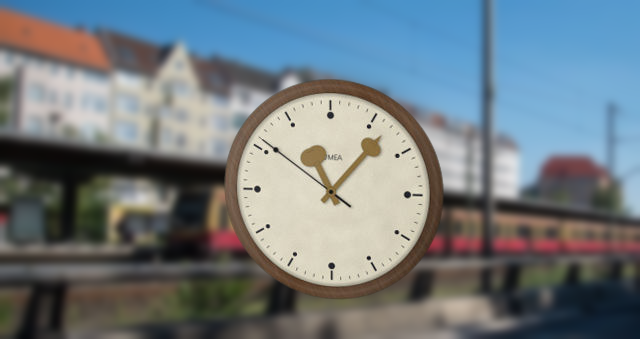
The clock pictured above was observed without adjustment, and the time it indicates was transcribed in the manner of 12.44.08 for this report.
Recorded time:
11.06.51
